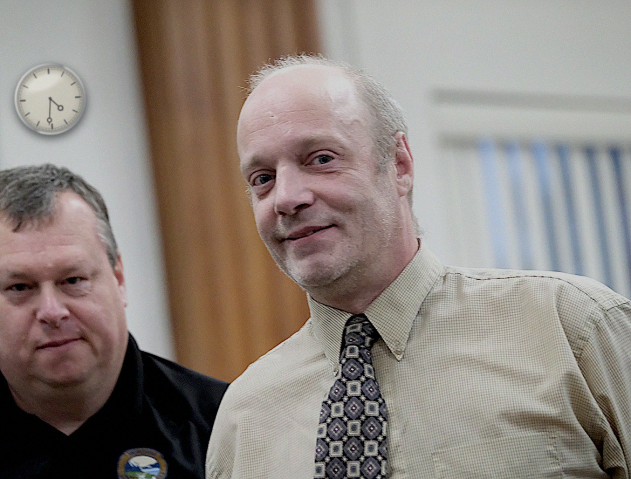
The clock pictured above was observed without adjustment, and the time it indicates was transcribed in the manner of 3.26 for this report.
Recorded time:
4.31
